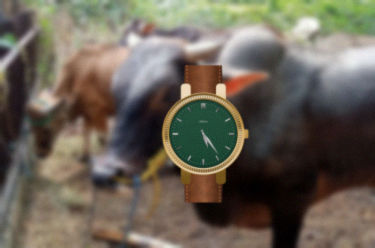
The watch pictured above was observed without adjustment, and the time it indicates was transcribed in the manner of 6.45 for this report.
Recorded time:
5.24
